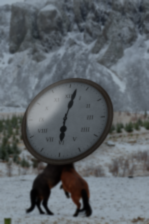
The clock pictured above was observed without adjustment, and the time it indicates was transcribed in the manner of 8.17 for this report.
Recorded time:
6.02
